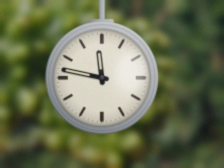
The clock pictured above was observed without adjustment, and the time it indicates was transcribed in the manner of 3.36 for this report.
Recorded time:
11.47
